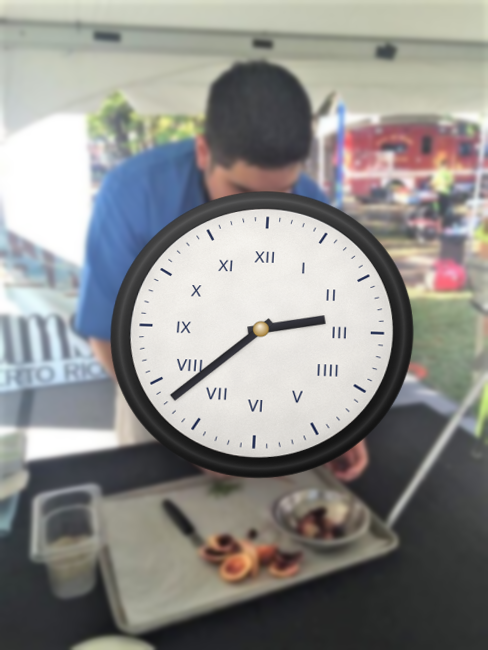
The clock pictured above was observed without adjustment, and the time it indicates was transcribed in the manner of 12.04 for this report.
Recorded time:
2.38
